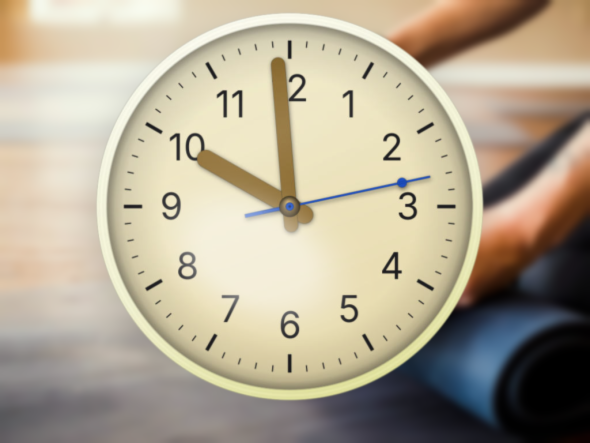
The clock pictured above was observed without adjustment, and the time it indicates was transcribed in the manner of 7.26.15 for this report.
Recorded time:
9.59.13
